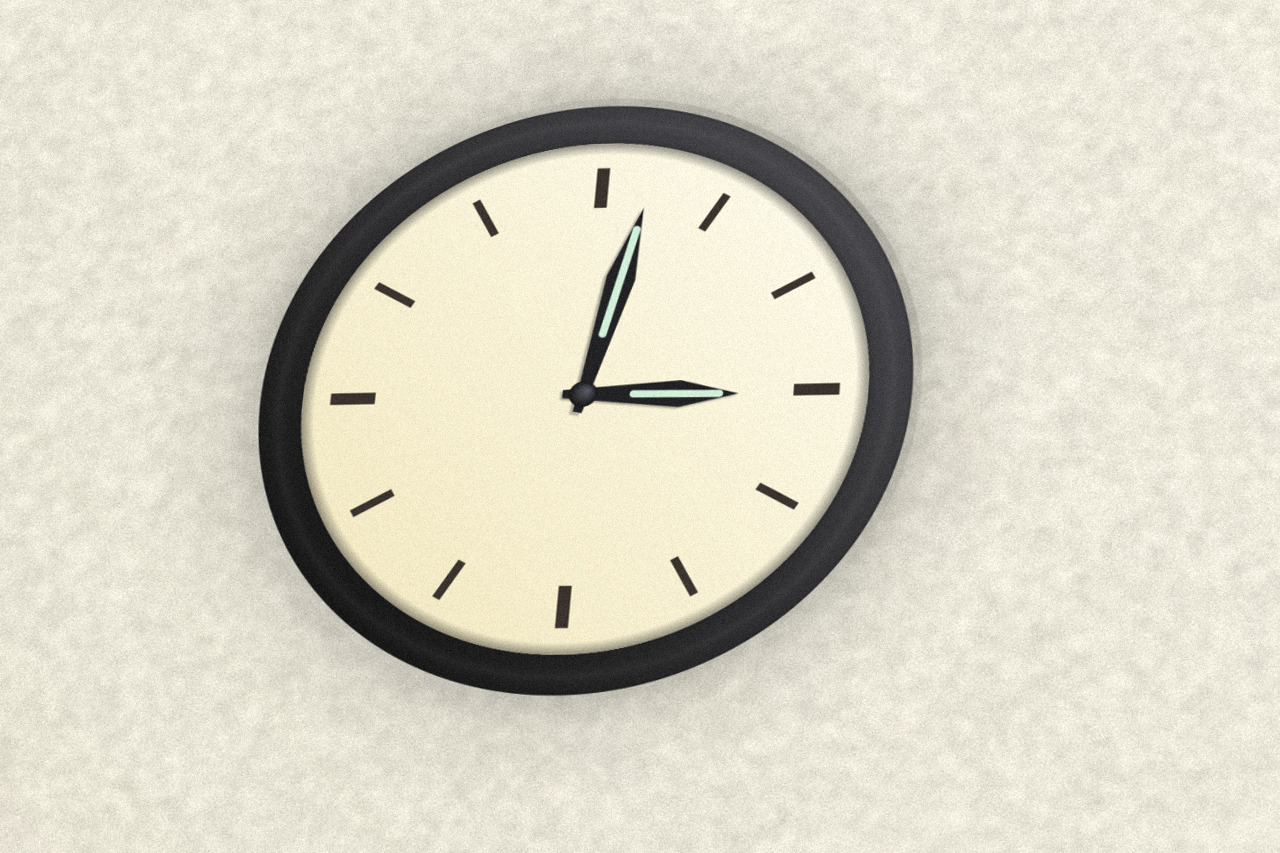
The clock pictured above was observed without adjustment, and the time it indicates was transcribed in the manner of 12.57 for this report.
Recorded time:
3.02
